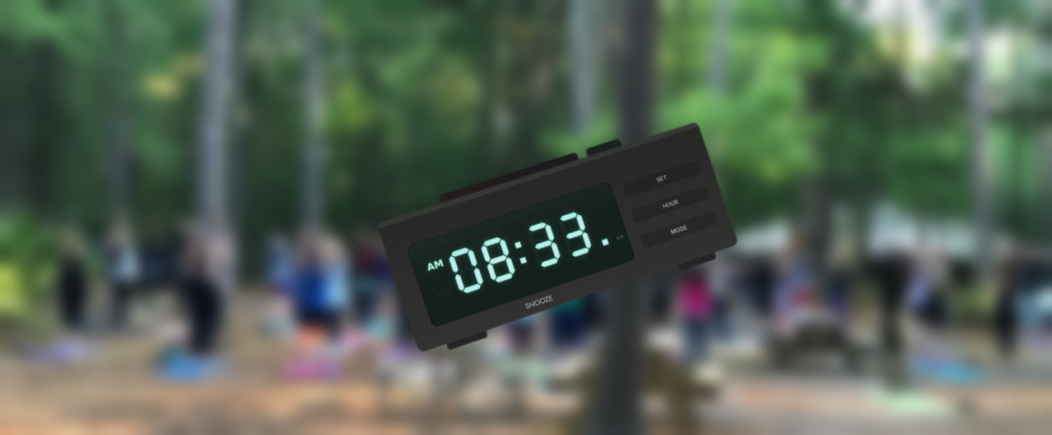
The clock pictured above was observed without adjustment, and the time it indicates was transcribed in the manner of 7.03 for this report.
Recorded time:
8.33
